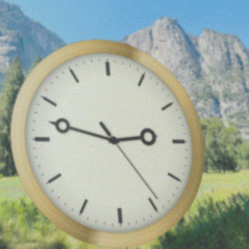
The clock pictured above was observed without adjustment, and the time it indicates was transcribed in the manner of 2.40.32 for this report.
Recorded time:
2.47.24
